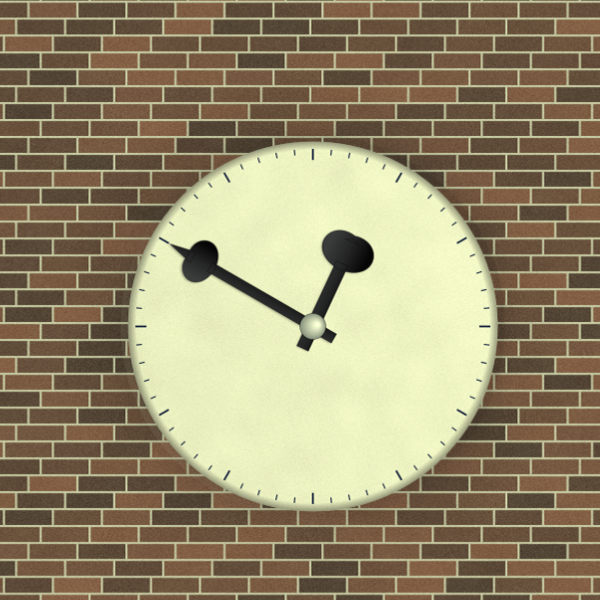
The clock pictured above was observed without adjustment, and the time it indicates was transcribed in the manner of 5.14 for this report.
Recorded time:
12.50
